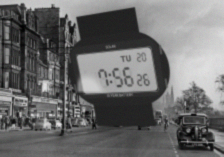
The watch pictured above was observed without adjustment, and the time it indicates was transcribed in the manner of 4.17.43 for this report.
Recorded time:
7.56.26
